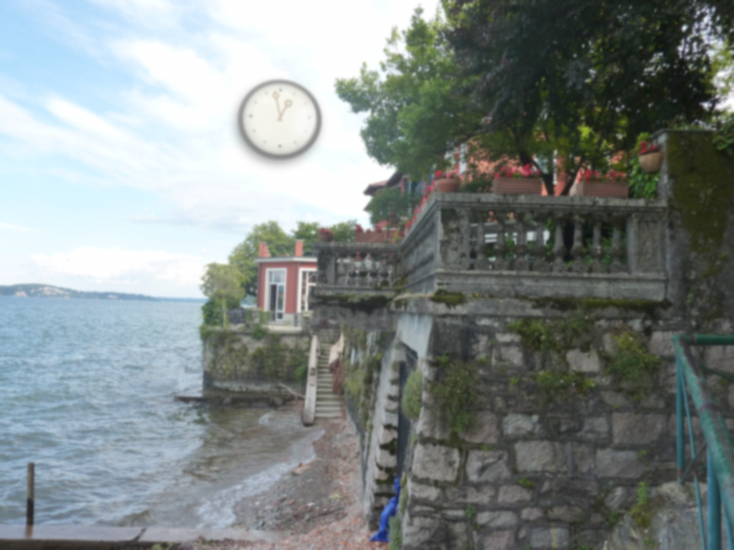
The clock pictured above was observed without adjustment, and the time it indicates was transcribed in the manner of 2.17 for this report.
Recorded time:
12.58
